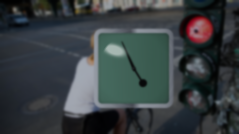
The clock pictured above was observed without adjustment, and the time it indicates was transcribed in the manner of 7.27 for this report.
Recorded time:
4.56
